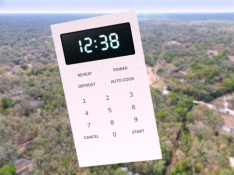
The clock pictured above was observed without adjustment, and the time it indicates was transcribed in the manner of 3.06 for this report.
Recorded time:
12.38
